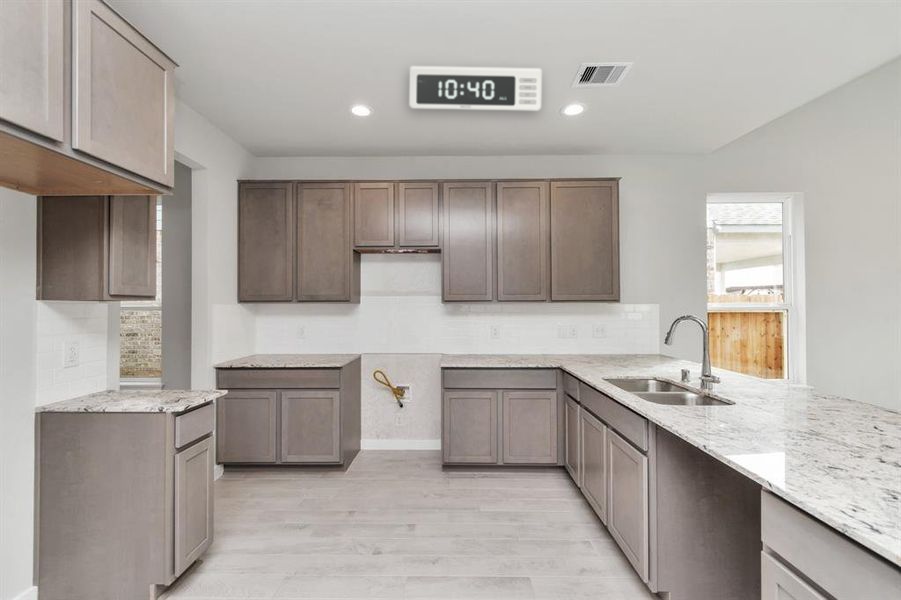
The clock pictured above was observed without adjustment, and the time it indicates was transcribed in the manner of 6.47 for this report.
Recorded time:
10.40
